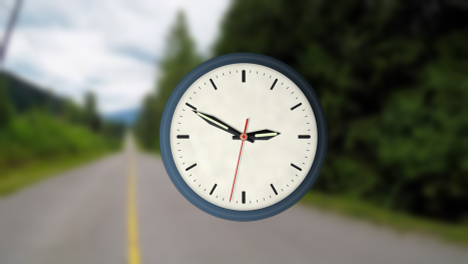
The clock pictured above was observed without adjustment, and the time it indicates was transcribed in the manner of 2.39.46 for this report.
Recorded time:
2.49.32
